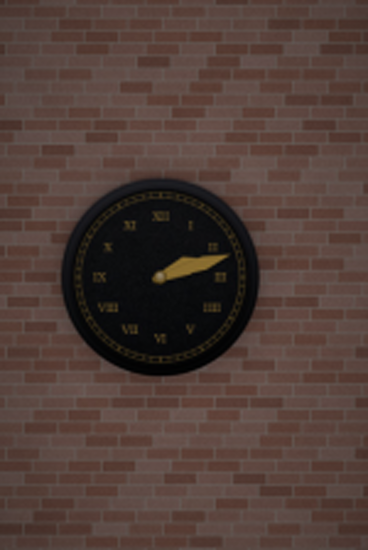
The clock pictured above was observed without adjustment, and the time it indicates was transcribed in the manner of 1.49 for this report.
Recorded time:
2.12
